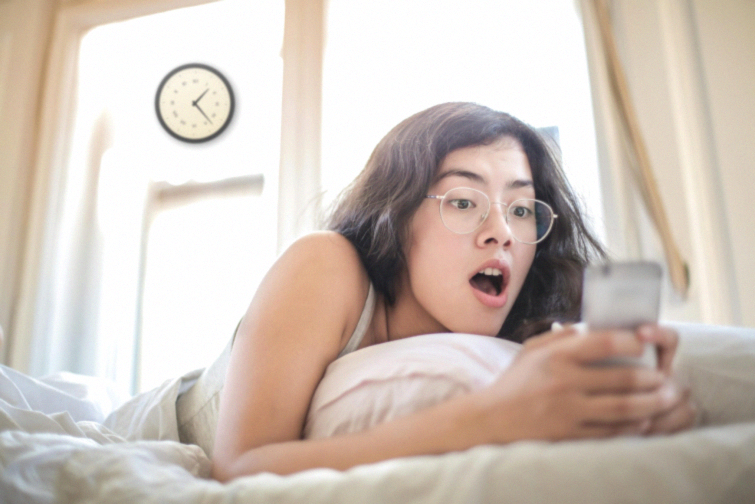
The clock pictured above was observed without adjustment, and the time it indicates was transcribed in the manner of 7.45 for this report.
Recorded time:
1.23
